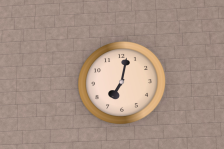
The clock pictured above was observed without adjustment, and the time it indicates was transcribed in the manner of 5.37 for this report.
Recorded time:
7.02
